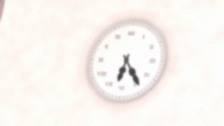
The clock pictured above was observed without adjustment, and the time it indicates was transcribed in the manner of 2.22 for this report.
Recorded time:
6.24
